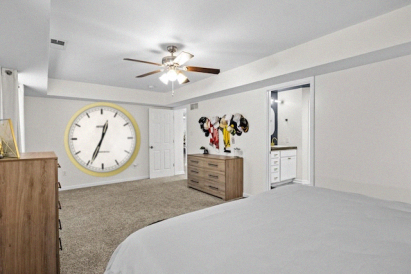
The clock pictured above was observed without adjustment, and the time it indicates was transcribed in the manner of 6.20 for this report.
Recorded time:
12.34
